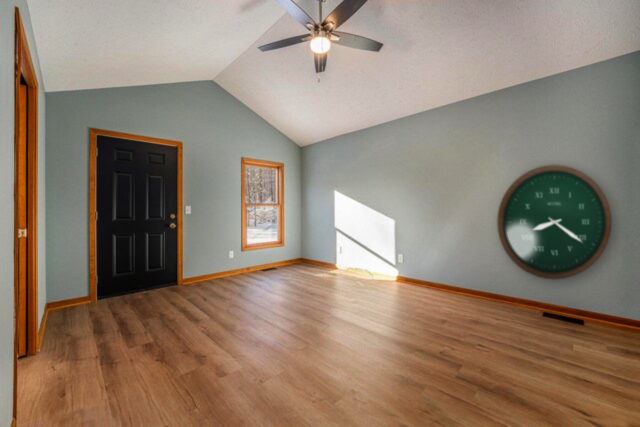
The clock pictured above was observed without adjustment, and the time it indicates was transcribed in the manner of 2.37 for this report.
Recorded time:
8.21
